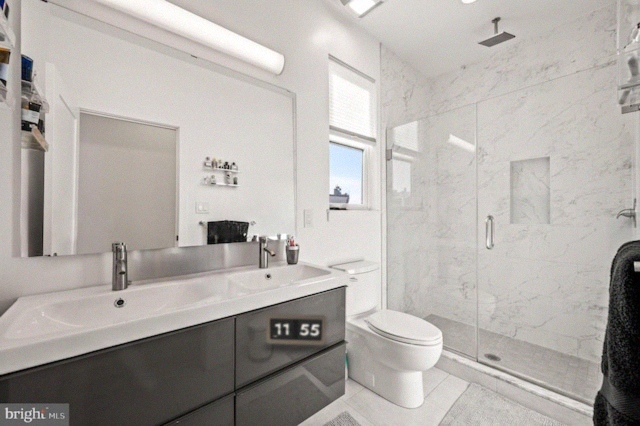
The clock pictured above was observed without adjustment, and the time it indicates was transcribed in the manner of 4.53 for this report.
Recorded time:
11.55
